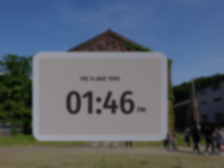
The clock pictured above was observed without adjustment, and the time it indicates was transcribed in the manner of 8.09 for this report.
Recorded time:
1.46
